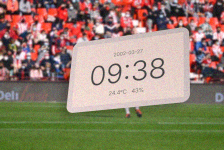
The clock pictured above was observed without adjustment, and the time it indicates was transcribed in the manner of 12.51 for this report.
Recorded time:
9.38
